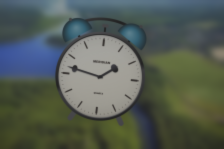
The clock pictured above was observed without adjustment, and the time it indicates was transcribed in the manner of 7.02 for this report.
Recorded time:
1.47
